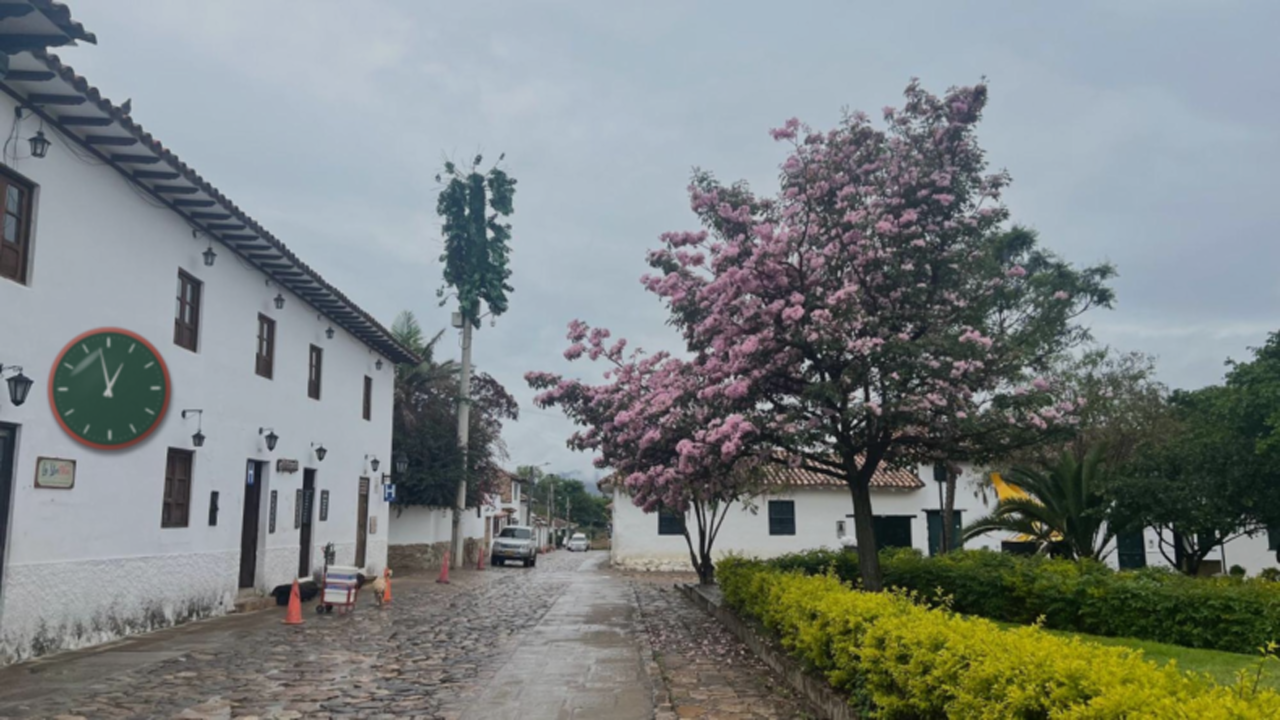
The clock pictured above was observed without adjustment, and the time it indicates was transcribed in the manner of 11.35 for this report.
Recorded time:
12.58
